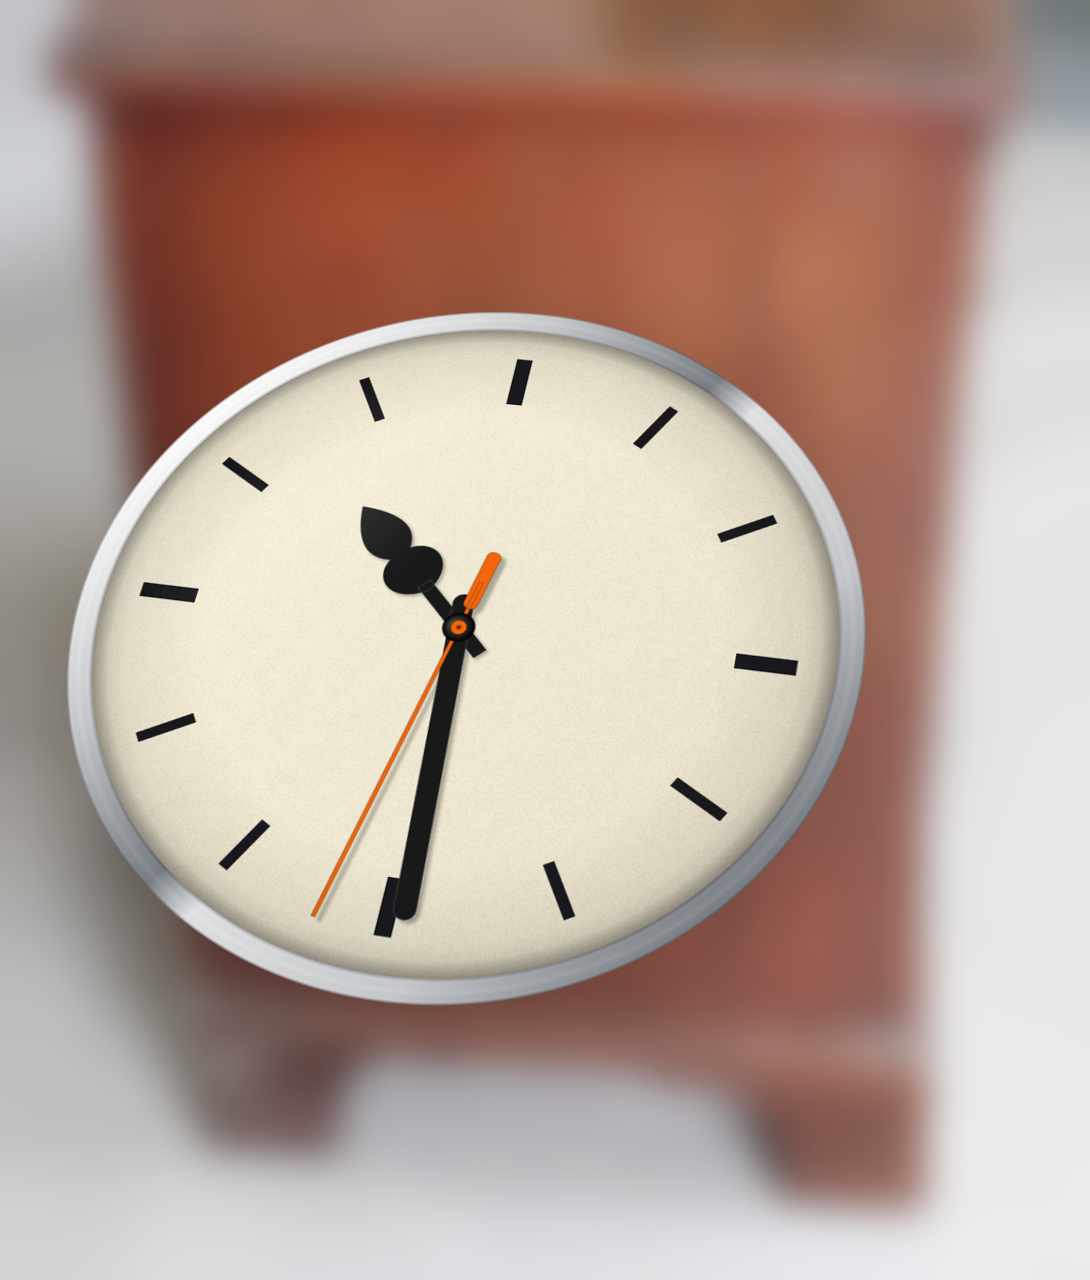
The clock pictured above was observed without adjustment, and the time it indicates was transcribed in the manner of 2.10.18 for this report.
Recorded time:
10.29.32
